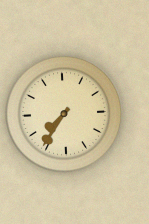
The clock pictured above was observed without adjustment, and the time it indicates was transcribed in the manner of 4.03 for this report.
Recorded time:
7.36
